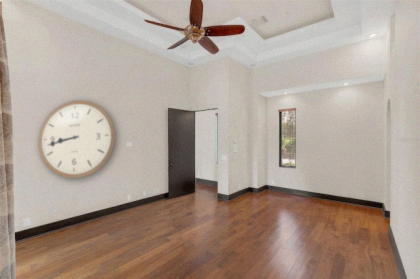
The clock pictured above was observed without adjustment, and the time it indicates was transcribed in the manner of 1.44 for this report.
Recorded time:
8.43
